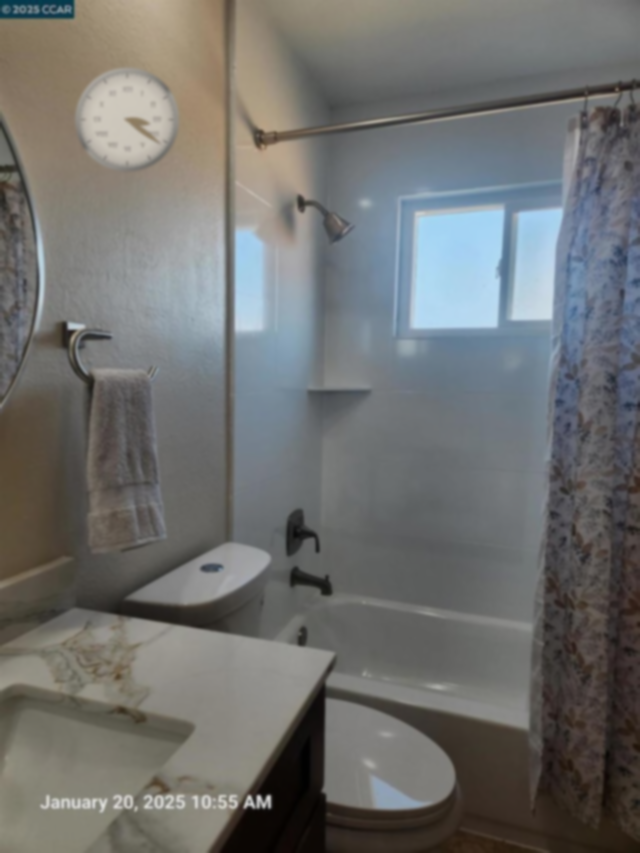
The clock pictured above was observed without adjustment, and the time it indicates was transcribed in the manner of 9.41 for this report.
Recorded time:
3.21
